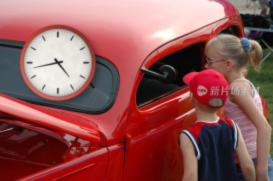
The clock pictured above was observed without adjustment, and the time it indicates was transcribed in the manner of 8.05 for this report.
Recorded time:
4.43
